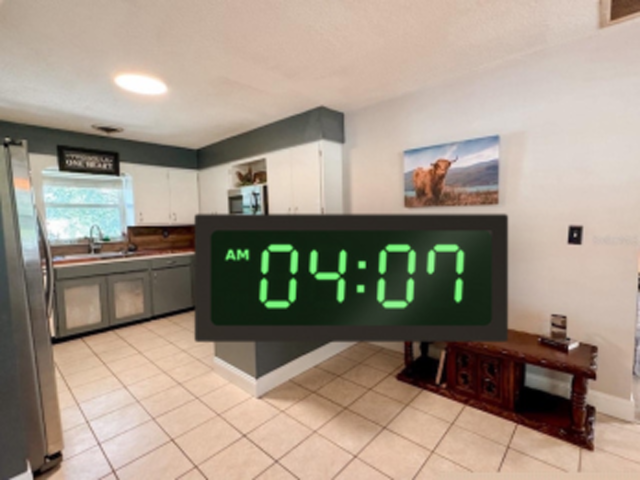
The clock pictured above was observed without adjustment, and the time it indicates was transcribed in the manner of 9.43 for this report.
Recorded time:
4.07
